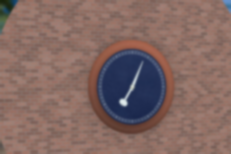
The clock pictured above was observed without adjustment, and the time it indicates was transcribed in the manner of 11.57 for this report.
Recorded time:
7.04
